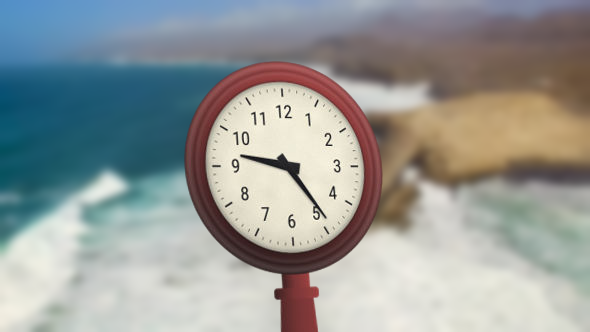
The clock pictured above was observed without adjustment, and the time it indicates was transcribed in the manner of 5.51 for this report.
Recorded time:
9.24
